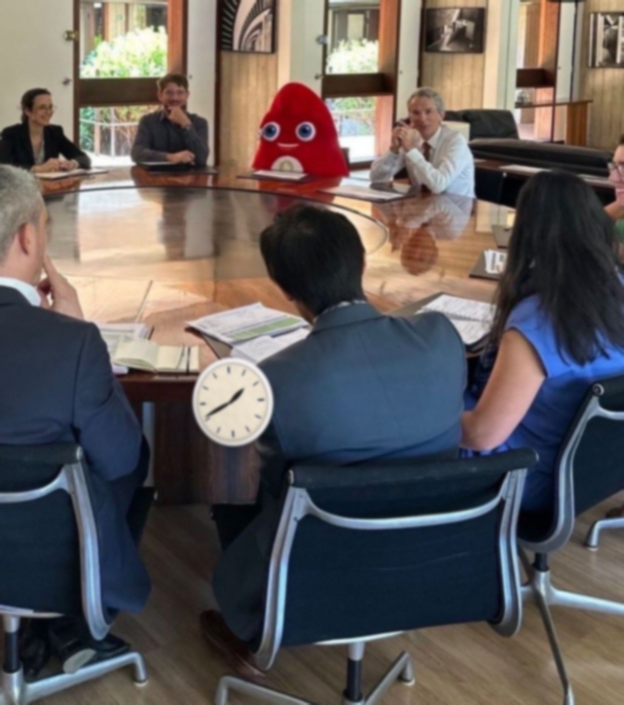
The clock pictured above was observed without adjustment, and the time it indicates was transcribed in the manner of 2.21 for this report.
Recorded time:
1.41
